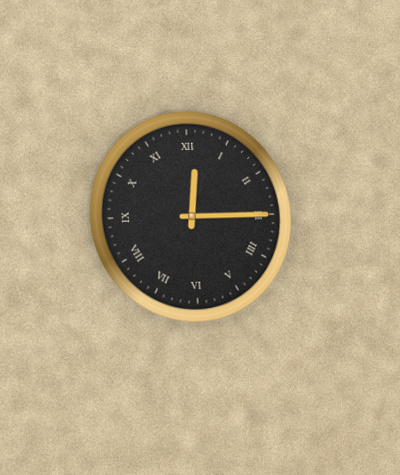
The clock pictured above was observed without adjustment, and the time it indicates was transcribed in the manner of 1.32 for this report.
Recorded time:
12.15
